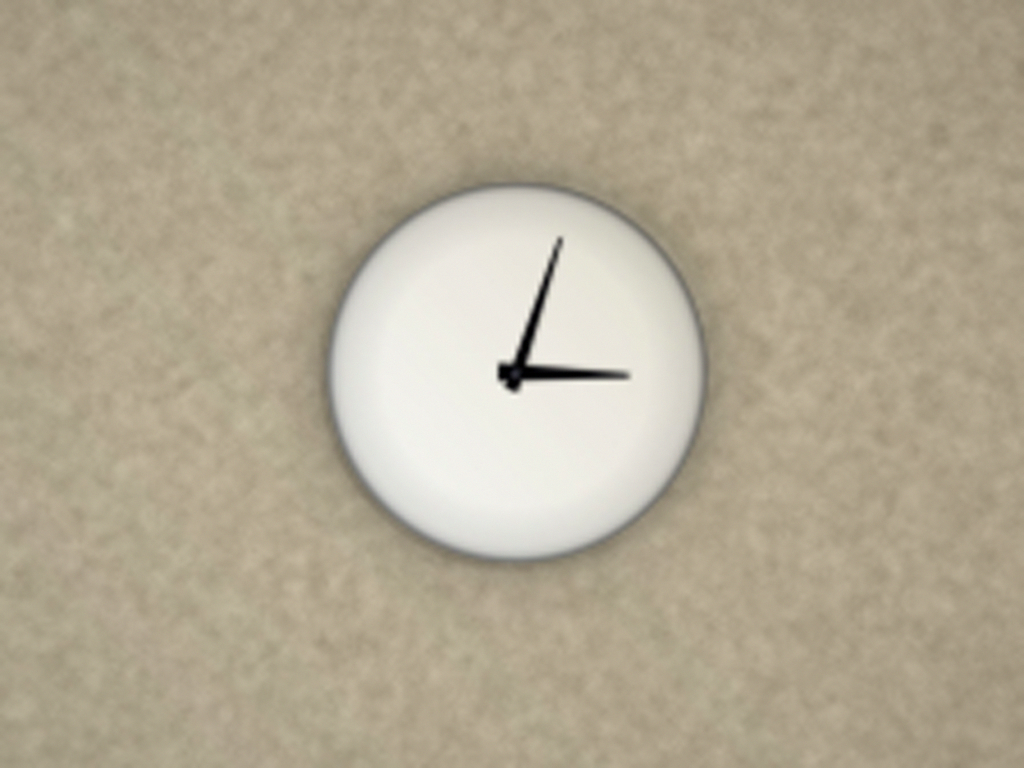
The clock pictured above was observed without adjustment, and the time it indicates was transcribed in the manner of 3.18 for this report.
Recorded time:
3.03
